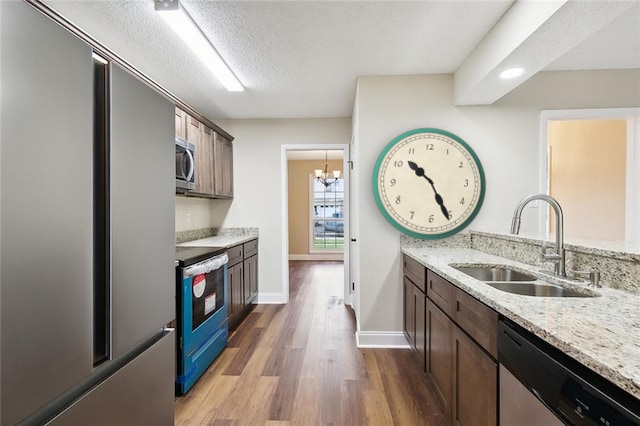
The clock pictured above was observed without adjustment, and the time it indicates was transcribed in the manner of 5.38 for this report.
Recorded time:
10.26
